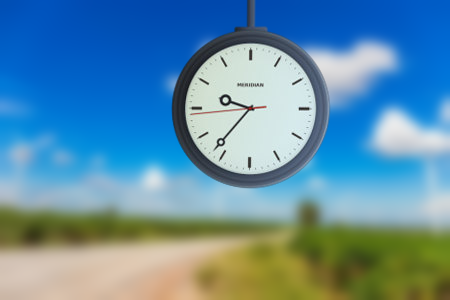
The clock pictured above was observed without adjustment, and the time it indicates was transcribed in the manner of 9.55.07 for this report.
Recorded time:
9.36.44
